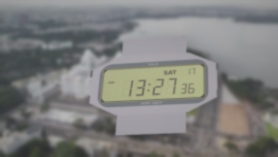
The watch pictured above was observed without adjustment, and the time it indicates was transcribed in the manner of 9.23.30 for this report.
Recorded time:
13.27.36
